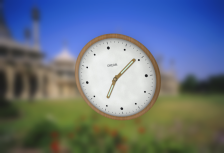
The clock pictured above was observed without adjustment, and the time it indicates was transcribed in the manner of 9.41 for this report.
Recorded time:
7.09
